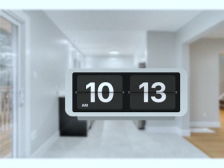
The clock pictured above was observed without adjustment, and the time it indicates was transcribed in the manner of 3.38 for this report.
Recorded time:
10.13
